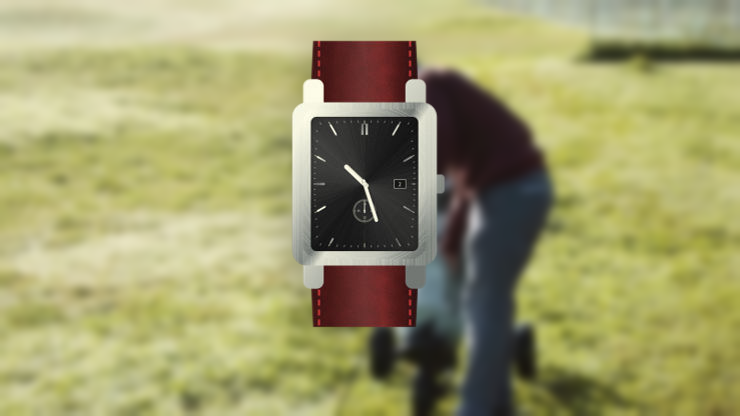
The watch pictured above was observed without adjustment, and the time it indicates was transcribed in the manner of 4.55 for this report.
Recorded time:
10.27
